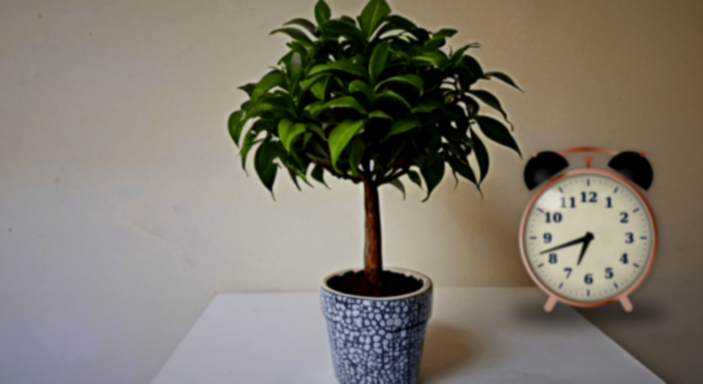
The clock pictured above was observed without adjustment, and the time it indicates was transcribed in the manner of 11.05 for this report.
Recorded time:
6.42
